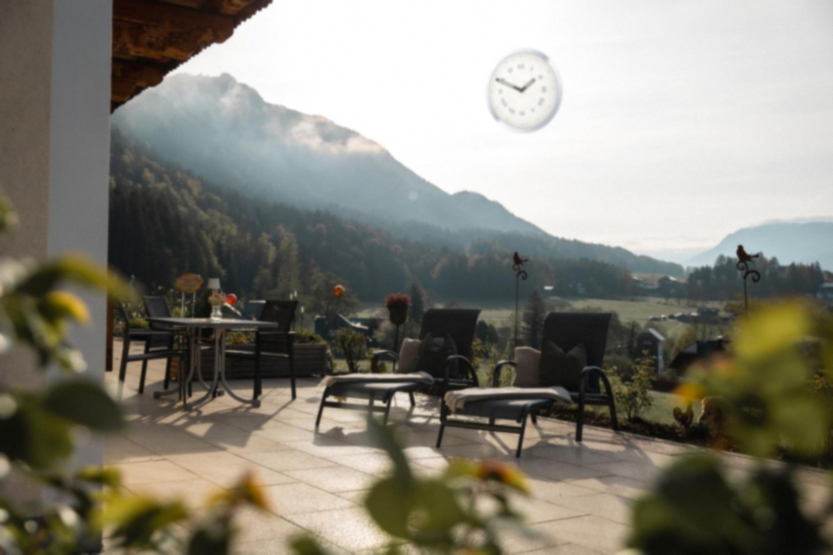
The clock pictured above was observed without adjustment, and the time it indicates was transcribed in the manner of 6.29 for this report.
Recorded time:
1.49
